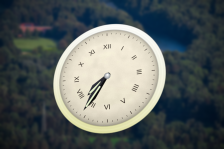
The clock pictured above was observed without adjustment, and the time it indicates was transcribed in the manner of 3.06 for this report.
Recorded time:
7.36
